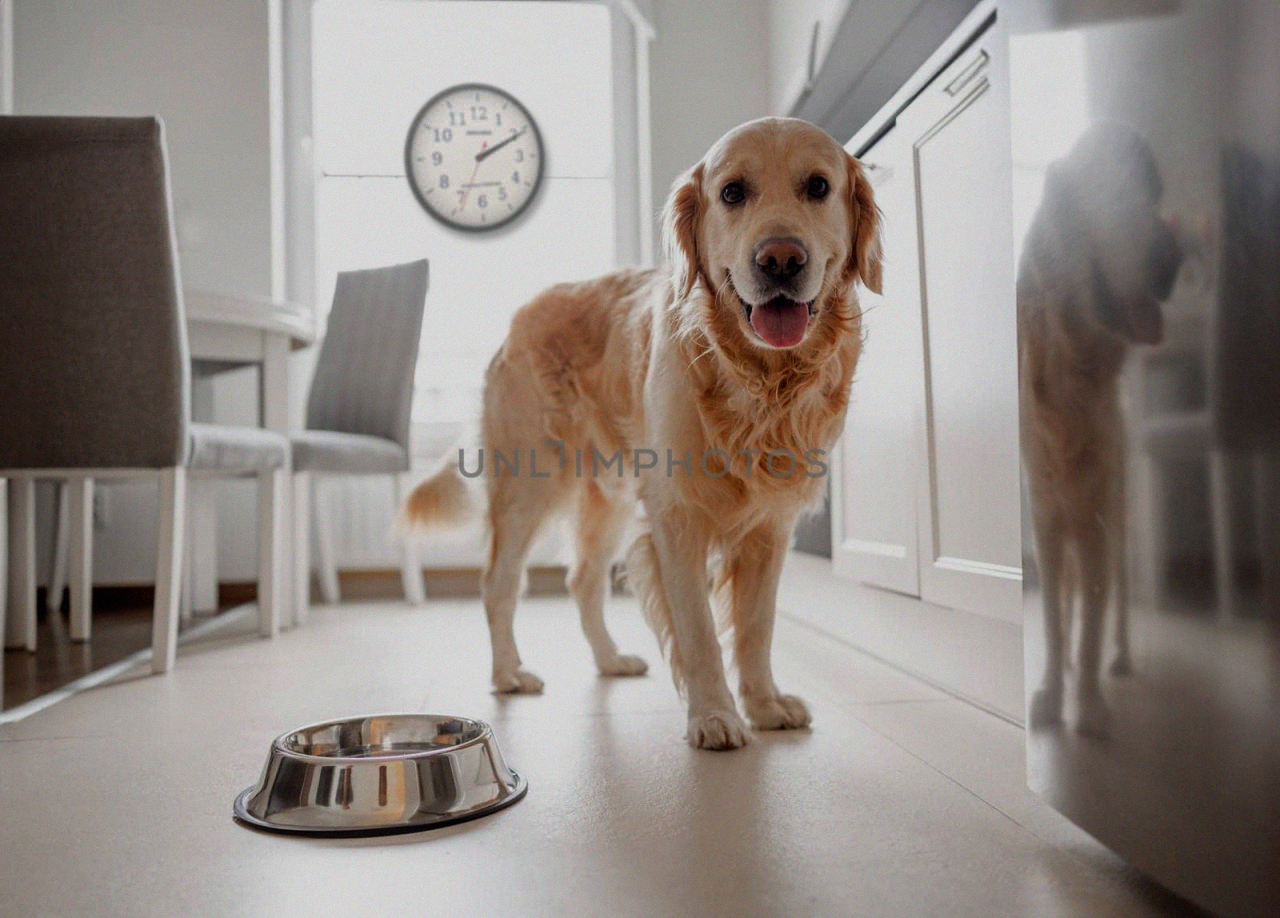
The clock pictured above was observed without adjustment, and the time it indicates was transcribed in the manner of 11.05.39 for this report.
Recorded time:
2.10.34
